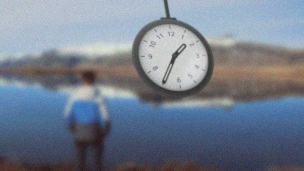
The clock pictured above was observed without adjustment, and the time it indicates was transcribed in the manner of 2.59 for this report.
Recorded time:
1.35
